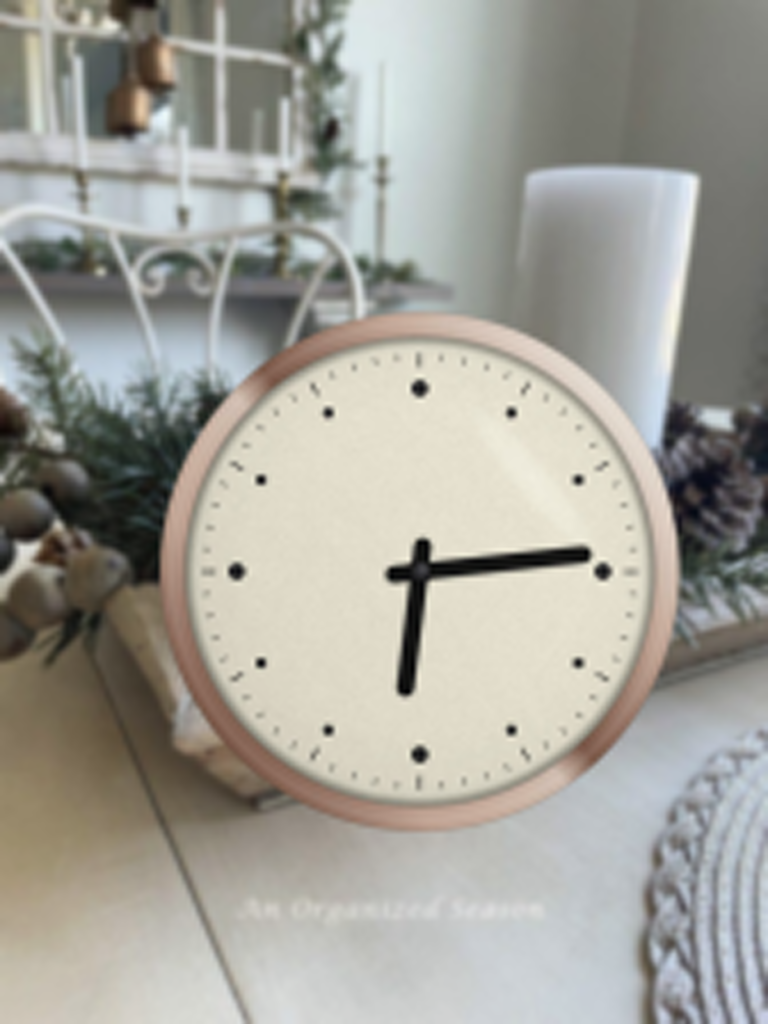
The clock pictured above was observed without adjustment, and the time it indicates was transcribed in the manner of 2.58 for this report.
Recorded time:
6.14
